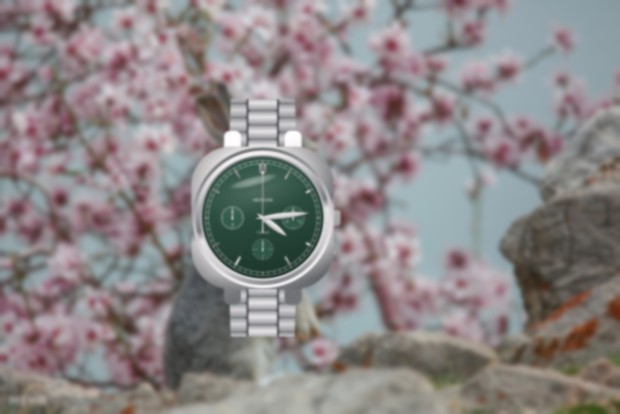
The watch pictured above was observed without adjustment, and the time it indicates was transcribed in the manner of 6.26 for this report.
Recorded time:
4.14
